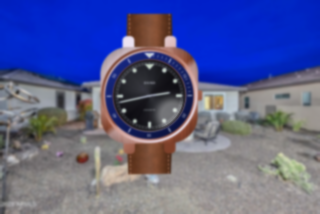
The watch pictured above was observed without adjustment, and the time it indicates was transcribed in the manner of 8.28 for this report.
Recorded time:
2.43
